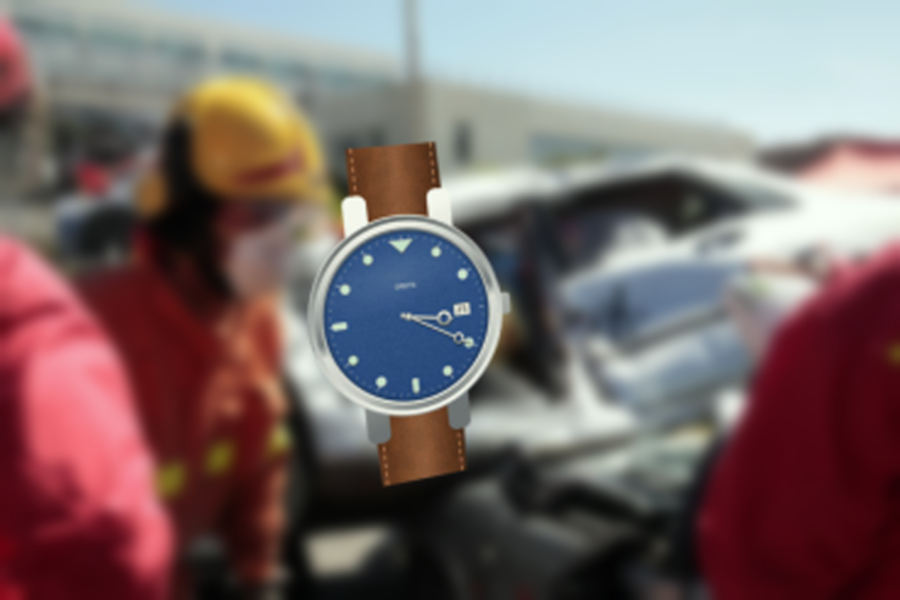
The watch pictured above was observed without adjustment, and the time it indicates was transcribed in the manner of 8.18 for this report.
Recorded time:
3.20
